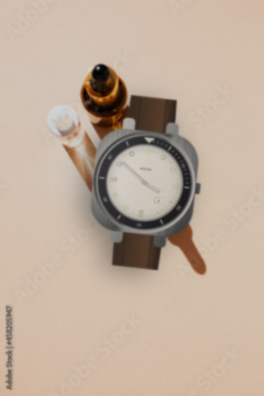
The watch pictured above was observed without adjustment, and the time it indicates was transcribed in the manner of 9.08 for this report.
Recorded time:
3.51
